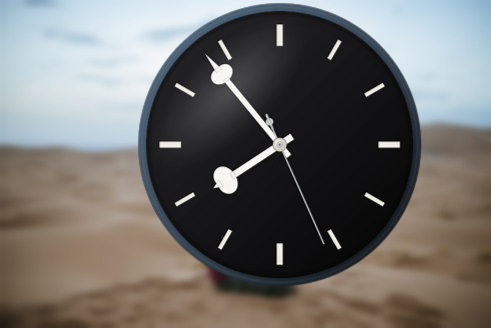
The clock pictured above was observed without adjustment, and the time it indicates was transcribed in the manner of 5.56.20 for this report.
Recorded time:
7.53.26
